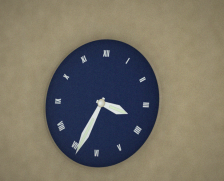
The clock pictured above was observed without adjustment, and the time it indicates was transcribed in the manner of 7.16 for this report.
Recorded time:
3.34
